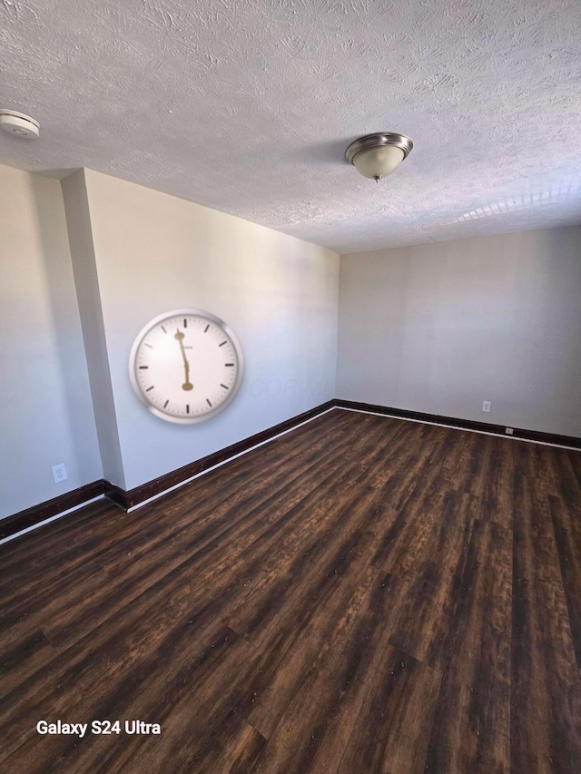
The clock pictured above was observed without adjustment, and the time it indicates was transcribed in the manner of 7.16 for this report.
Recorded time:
5.58
